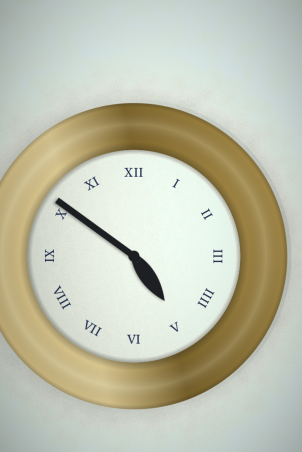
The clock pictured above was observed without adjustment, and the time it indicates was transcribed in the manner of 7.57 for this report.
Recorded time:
4.51
